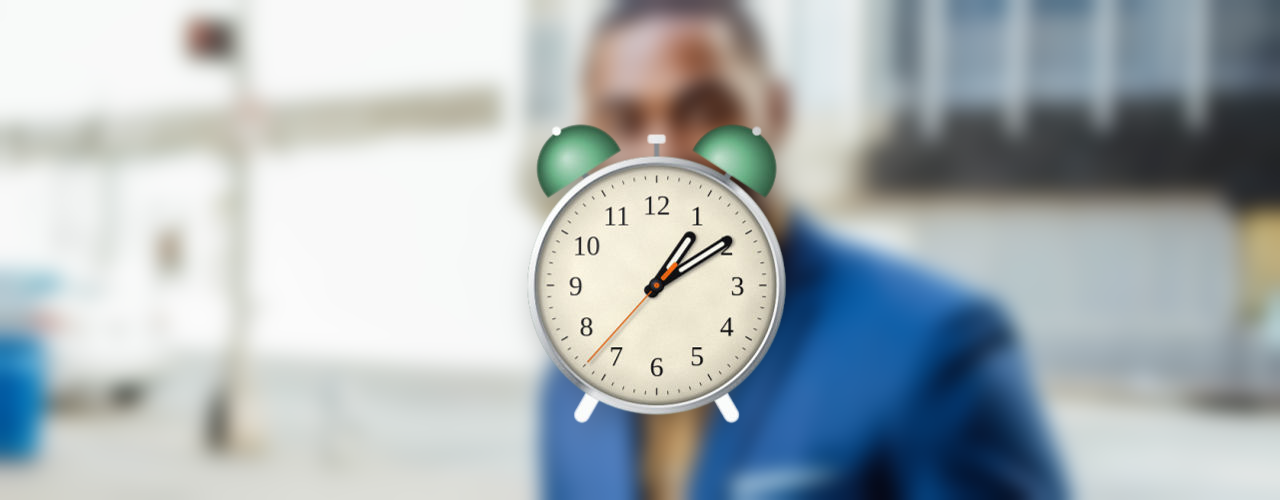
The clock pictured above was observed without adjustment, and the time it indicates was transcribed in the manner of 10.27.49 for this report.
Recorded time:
1.09.37
